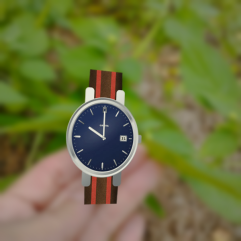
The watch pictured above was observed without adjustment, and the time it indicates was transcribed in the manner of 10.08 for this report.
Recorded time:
10.00
